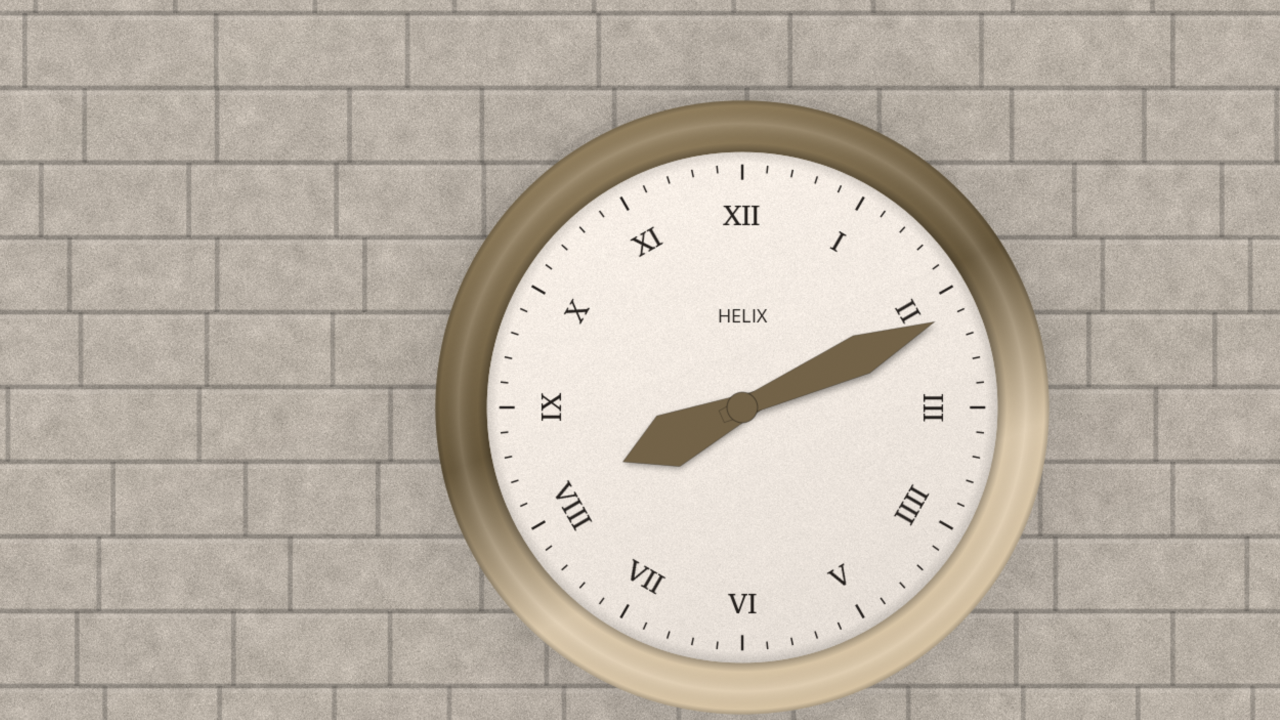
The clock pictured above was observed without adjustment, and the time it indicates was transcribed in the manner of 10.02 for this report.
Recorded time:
8.11
